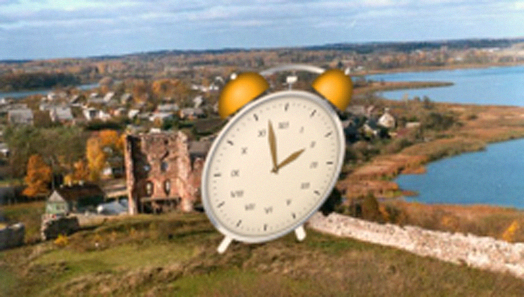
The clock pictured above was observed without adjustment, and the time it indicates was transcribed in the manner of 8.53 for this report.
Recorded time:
1.57
